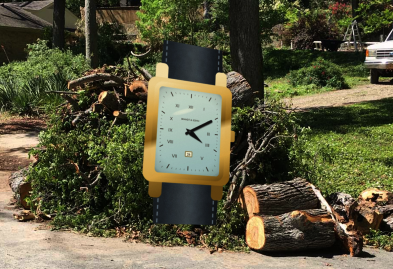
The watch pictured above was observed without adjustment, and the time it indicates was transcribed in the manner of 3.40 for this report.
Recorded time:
4.10
